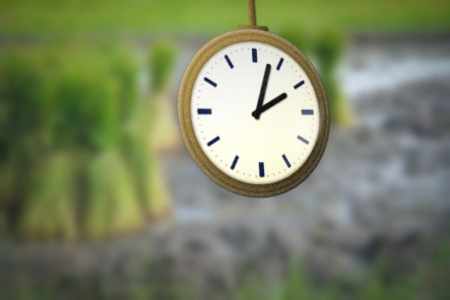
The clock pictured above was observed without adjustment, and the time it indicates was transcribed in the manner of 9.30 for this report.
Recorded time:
2.03
